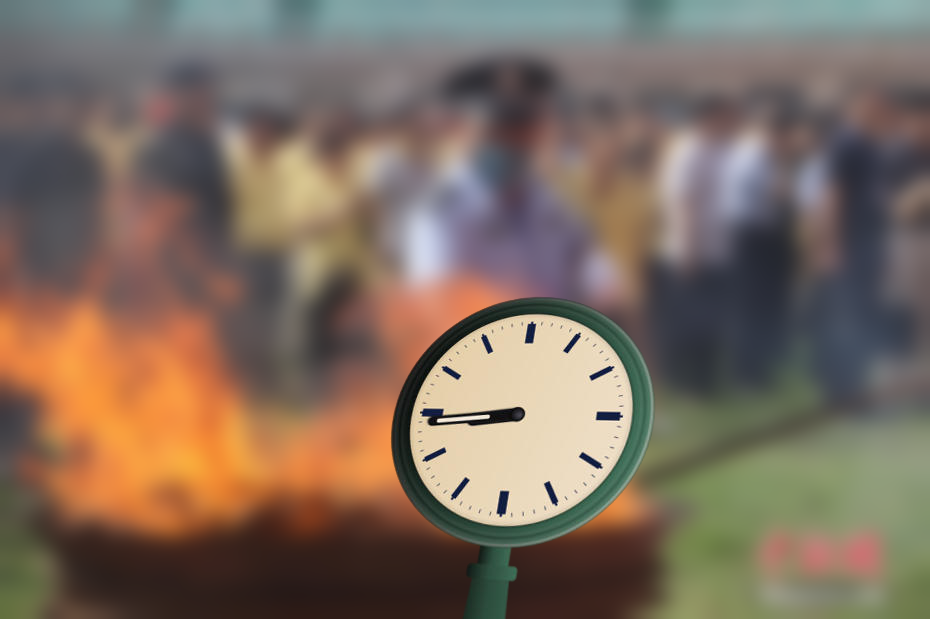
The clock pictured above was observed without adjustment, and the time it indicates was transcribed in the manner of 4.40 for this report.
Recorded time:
8.44
